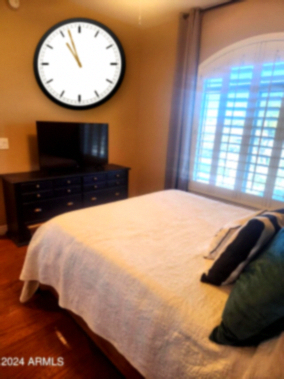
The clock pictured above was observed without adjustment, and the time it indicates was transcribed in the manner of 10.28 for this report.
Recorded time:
10.57
